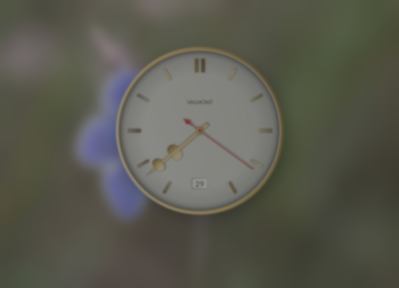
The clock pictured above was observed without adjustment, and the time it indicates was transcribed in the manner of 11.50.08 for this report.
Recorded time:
7.38.21
